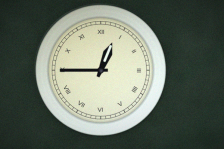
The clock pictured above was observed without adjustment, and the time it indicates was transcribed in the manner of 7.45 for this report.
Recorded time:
12.45
